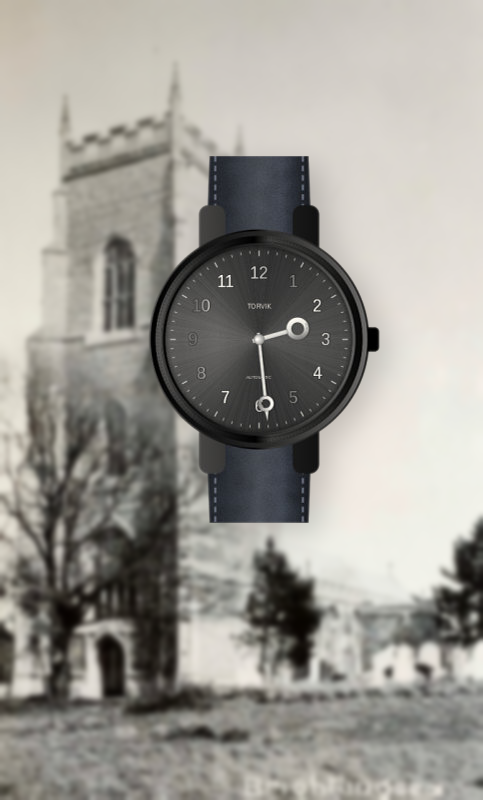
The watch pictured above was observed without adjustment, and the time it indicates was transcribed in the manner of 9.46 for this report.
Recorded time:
2.29
